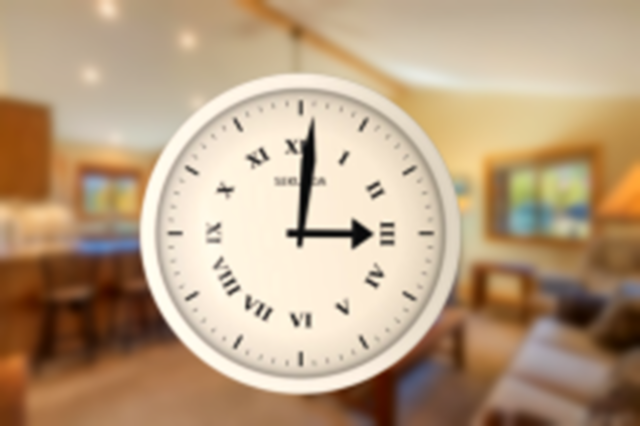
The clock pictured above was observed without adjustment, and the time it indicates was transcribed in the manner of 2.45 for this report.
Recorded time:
3.01
